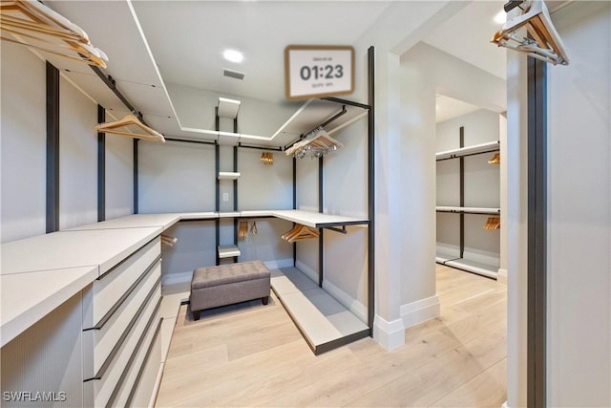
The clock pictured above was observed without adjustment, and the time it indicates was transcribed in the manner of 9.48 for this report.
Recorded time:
1.23
